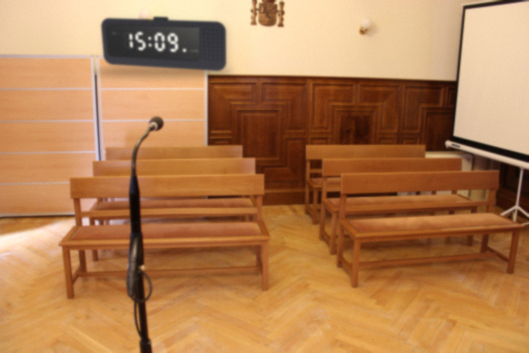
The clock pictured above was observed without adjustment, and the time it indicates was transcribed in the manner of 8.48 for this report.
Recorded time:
15.09
